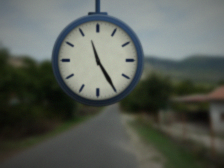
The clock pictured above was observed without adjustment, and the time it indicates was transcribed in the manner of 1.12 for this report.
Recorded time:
11.25
